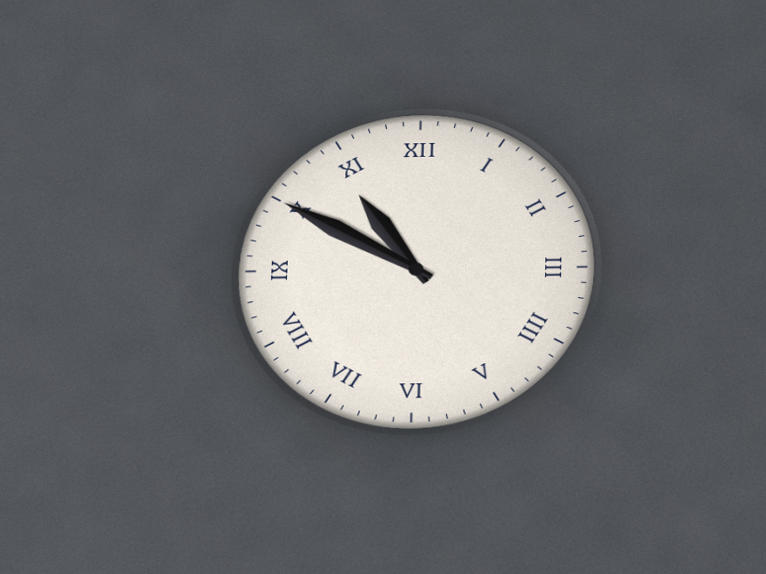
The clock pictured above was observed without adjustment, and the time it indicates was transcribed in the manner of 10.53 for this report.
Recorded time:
10.50
